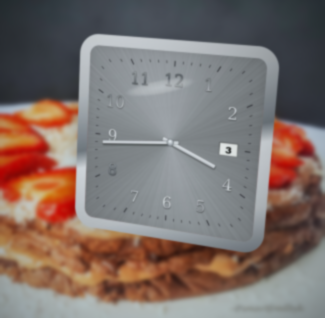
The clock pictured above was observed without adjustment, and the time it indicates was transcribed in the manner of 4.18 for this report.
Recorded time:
3.44
